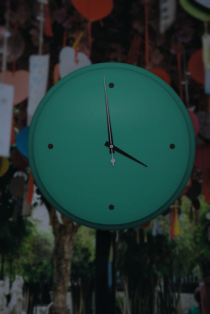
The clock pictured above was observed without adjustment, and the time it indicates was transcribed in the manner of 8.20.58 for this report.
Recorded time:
3.58.59
